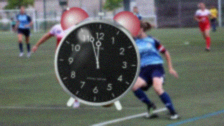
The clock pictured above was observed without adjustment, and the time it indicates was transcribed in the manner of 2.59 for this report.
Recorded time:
11.57
